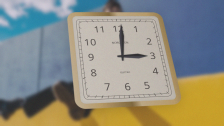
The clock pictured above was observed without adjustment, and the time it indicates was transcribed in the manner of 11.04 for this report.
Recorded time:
3.01
